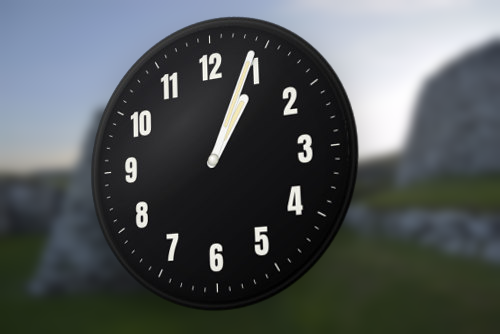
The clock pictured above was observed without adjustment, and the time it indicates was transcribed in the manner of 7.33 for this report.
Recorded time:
1.04
